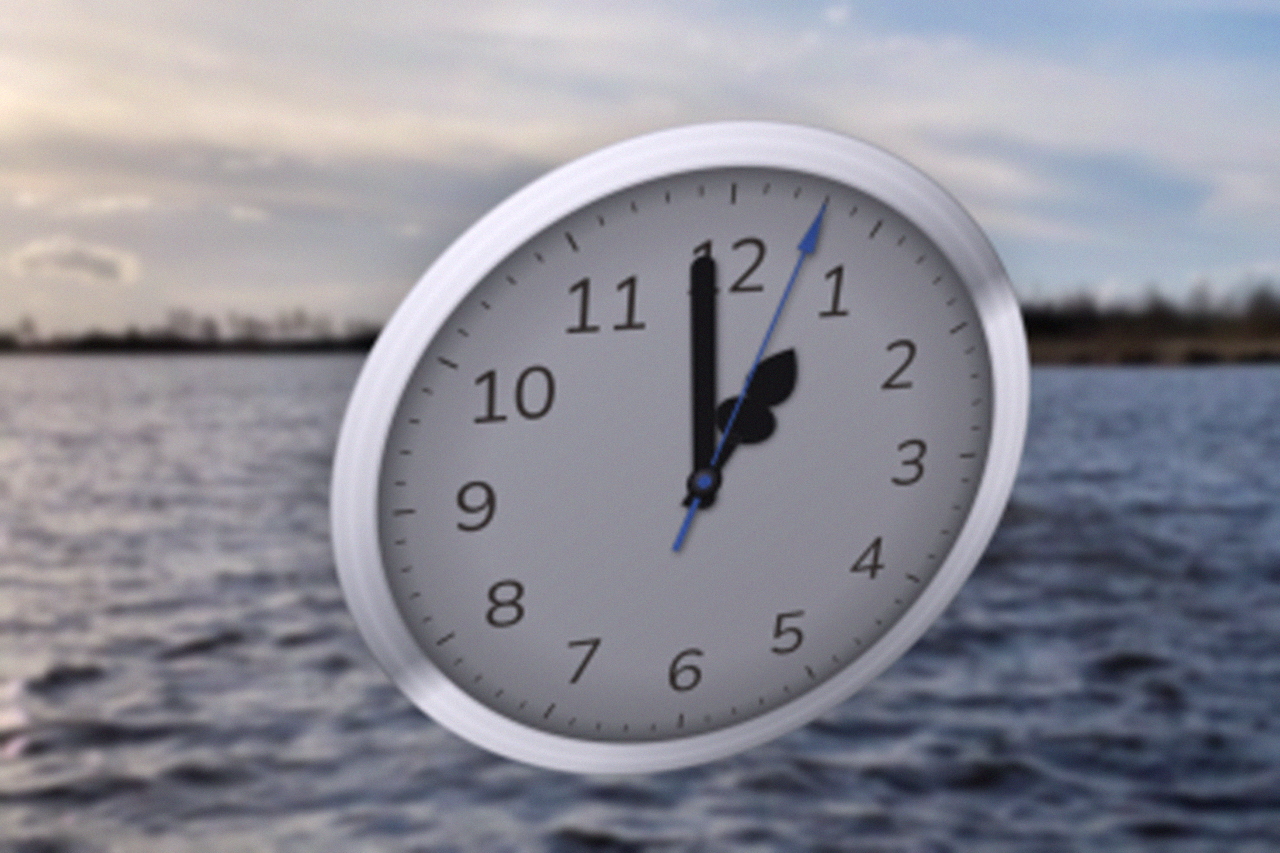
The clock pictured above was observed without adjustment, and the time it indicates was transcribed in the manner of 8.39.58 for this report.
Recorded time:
12.59.03
